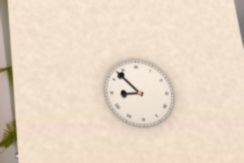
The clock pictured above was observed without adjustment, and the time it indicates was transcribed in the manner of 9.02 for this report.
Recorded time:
8.53
